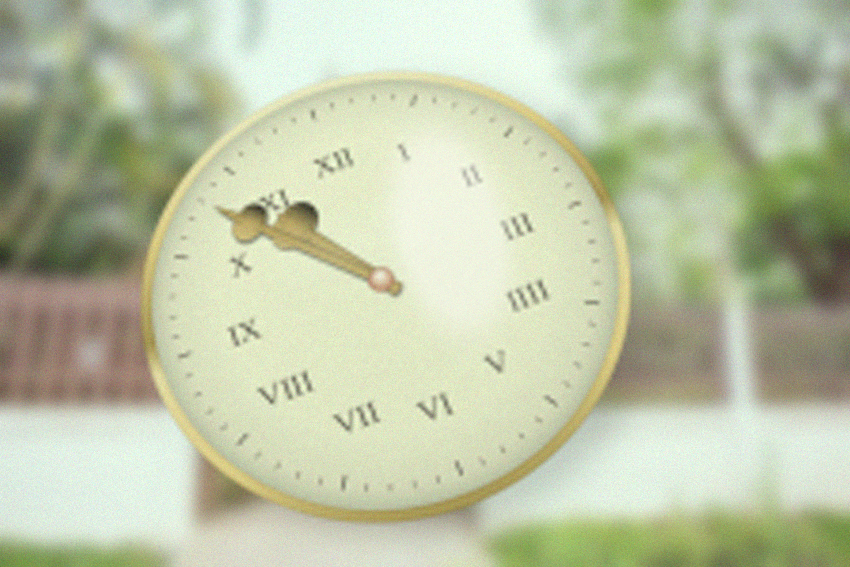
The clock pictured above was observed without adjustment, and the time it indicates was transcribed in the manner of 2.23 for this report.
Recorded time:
10.53
